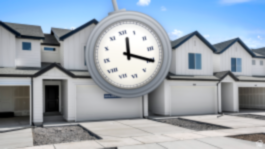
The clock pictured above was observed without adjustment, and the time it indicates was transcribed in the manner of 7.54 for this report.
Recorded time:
12.20
